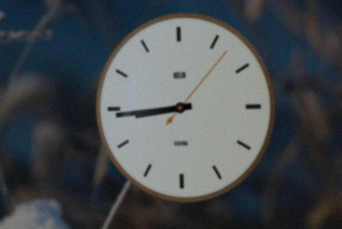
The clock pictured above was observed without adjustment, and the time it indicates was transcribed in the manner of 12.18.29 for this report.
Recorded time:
8.44.07
